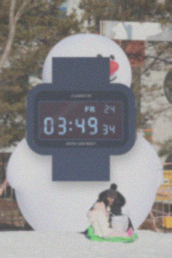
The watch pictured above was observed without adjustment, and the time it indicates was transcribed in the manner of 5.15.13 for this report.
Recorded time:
3.49.34
